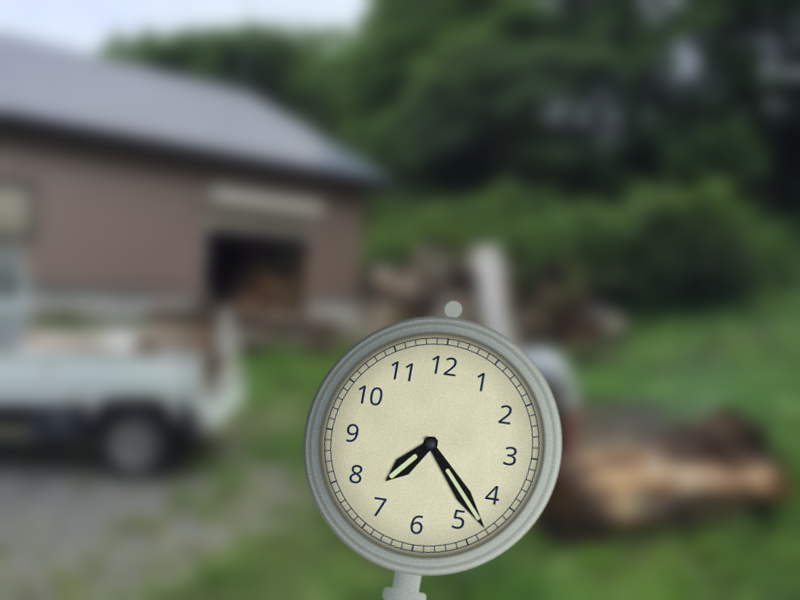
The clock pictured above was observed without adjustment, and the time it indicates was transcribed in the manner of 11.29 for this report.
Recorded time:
7.23
